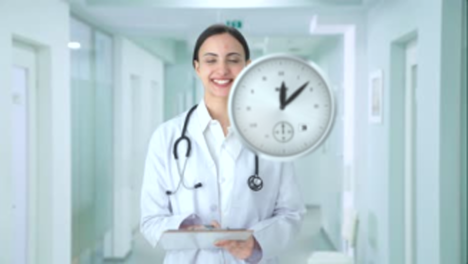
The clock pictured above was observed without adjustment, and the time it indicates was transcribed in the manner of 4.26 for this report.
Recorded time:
12.08
